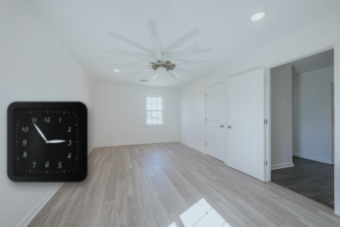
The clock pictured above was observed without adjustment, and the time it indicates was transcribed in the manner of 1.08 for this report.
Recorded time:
2.54
